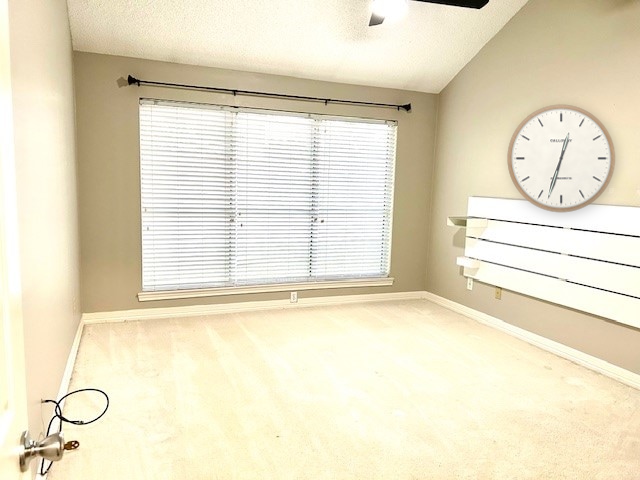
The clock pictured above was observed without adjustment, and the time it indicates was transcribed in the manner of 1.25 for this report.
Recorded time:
12.33
